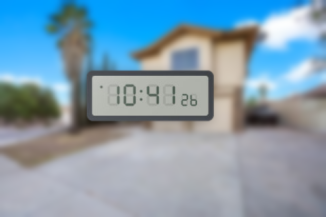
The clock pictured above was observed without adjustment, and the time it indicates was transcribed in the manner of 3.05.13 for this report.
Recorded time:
10.41.26
